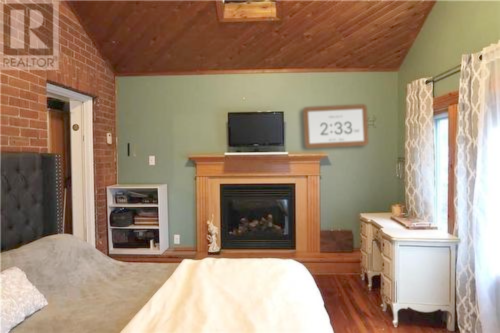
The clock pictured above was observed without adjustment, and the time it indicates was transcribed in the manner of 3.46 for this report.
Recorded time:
2.33
